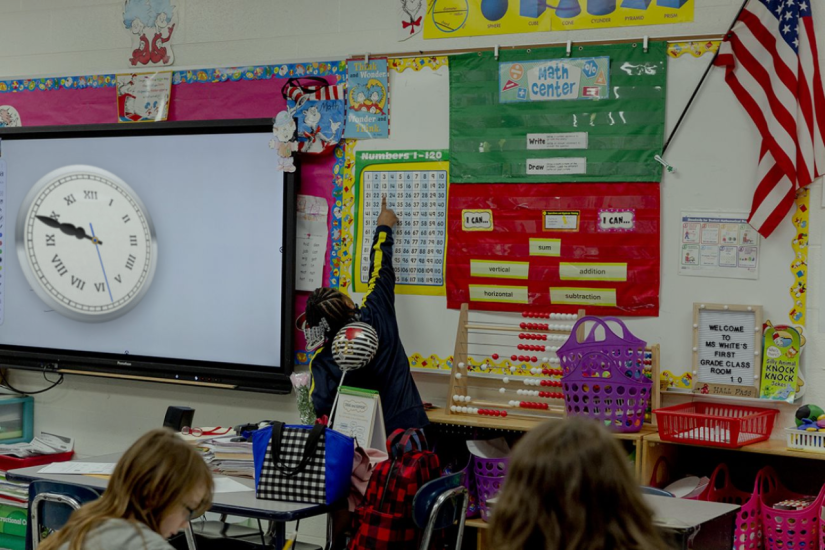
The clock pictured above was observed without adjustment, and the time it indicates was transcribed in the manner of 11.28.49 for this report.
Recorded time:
9.48.28
